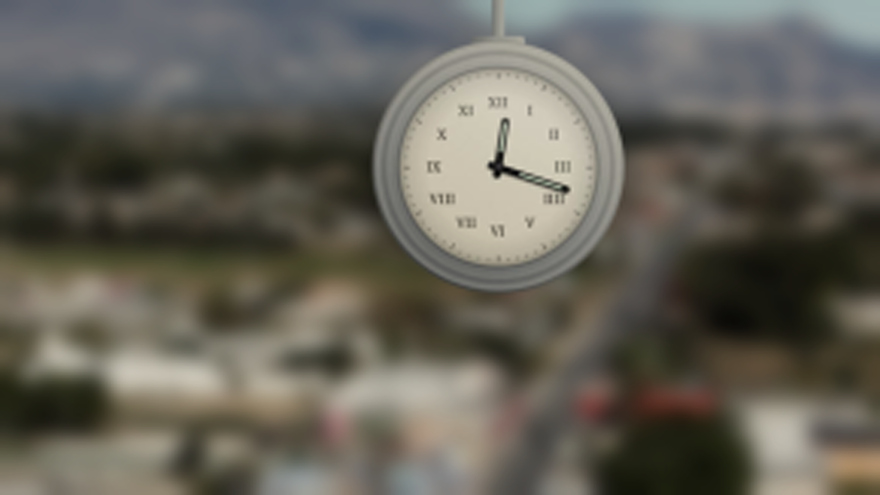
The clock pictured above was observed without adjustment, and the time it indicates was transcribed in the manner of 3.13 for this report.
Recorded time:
12.18
